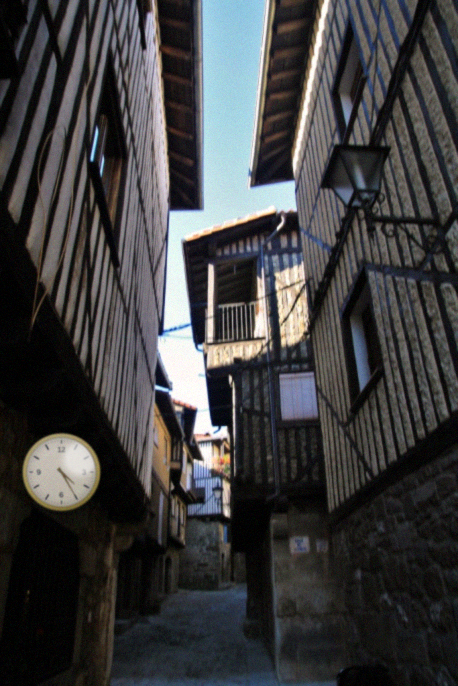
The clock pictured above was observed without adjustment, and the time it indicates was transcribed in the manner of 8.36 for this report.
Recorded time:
4.25
